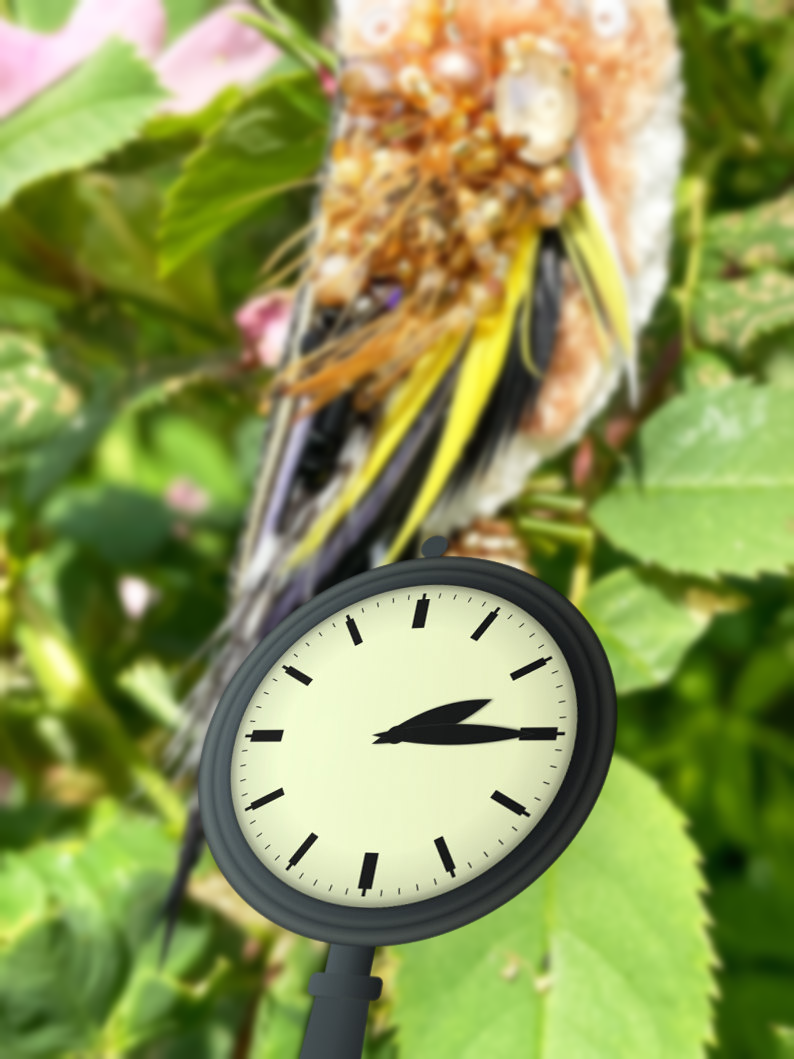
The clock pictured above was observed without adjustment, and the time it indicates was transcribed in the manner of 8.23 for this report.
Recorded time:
2.15
